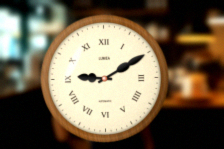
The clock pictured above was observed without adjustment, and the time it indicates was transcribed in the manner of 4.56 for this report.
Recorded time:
9.10
